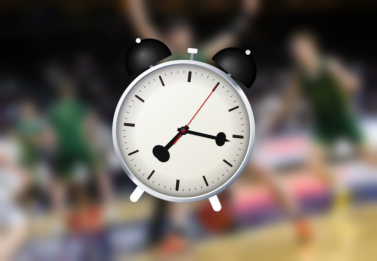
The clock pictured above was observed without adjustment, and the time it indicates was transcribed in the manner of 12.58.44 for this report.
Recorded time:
7.16.05
